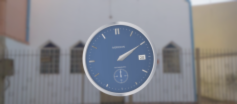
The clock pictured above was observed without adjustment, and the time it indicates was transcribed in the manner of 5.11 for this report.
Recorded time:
2.10
